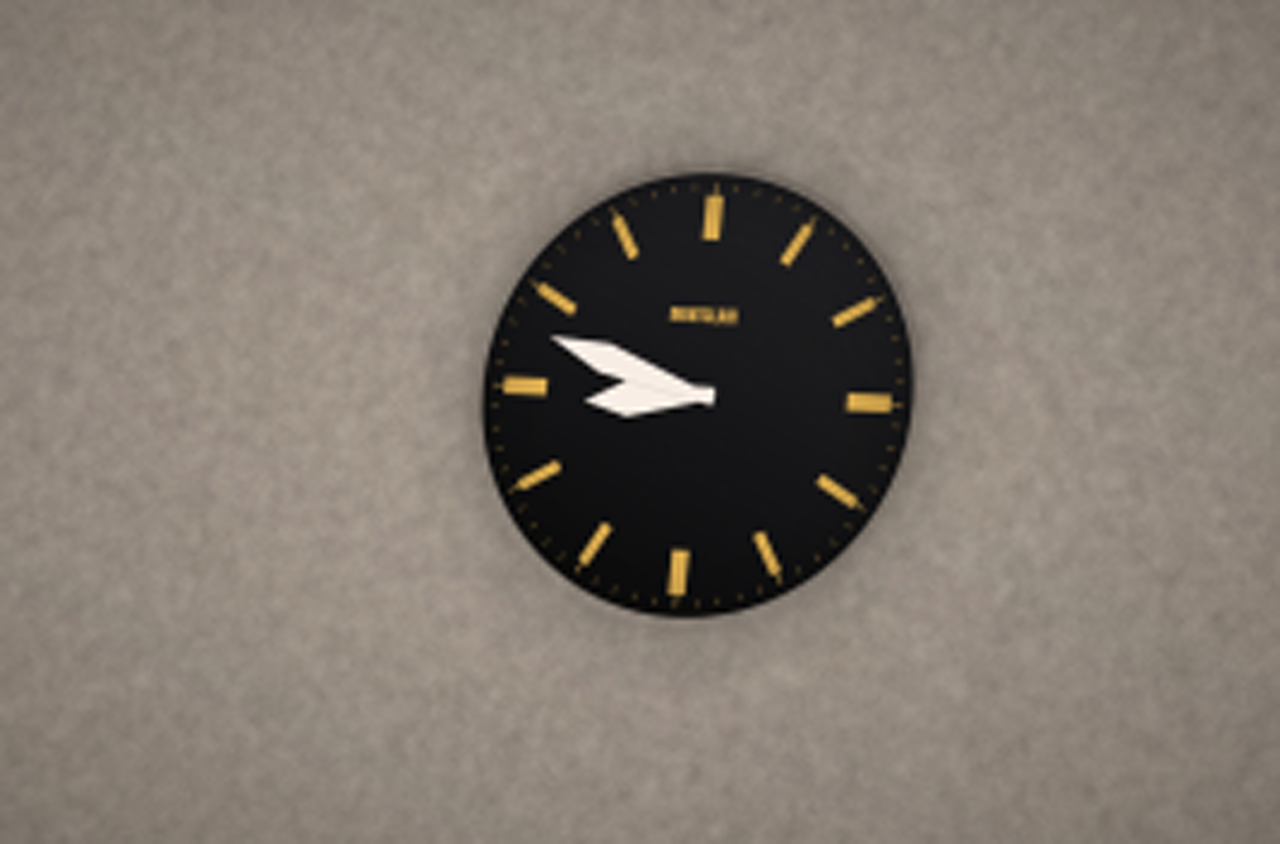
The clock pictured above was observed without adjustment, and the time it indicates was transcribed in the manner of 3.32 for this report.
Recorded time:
8.48
